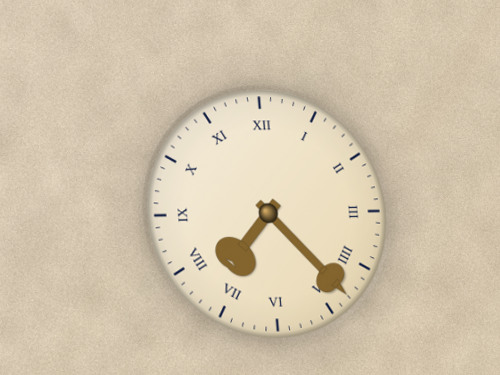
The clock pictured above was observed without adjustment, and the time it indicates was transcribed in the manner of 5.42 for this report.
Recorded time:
7.23
